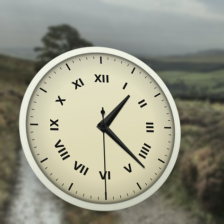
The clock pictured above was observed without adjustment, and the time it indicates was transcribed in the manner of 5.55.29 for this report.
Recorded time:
1.22.30
